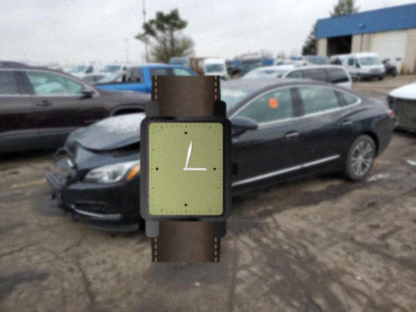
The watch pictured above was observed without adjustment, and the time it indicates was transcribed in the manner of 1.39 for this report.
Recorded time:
3.02
